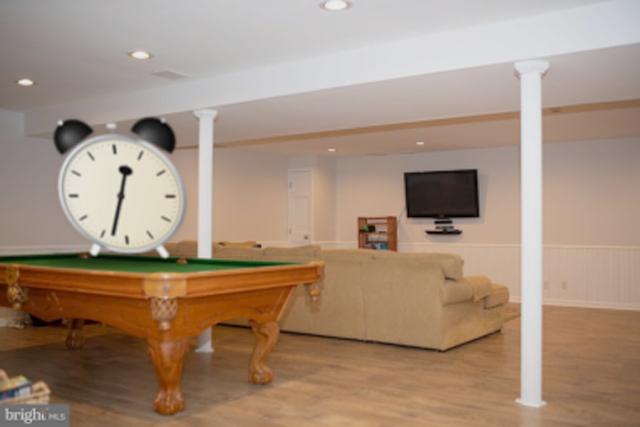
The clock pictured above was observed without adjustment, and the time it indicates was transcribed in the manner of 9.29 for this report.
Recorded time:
12.33
